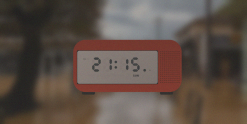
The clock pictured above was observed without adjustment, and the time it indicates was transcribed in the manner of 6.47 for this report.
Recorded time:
21.15
